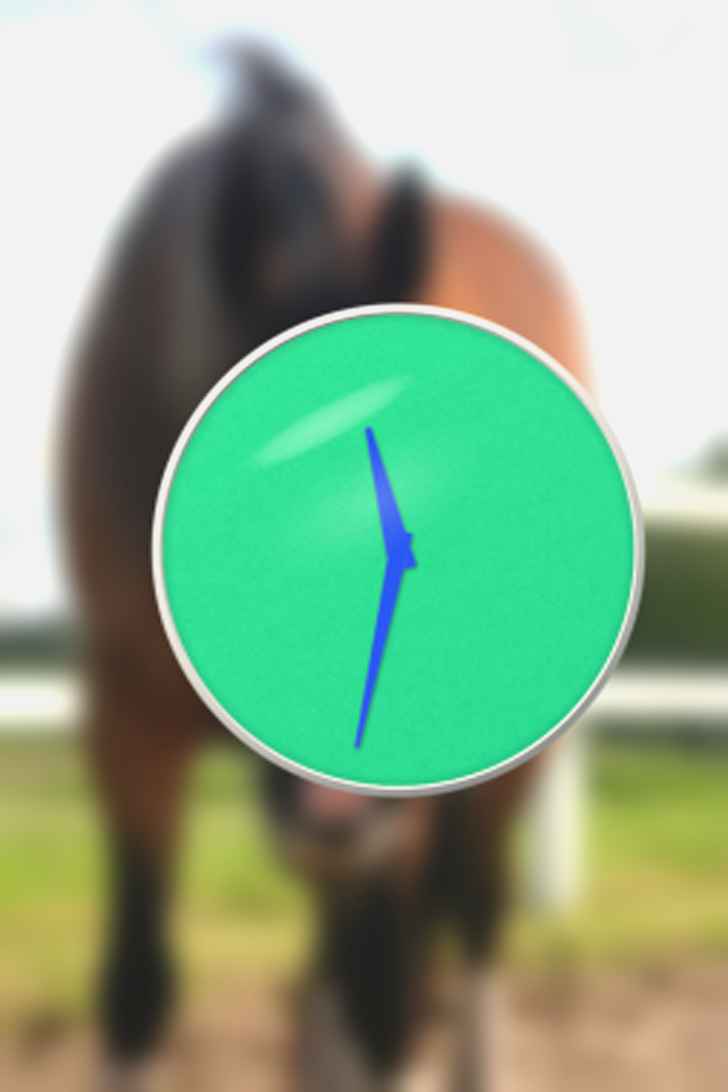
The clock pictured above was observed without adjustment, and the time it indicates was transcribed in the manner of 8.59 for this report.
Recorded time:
11.32
